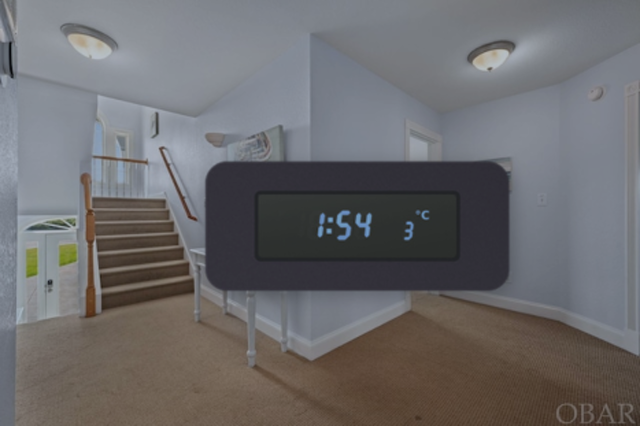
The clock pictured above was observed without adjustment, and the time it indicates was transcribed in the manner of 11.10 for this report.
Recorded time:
1.54
